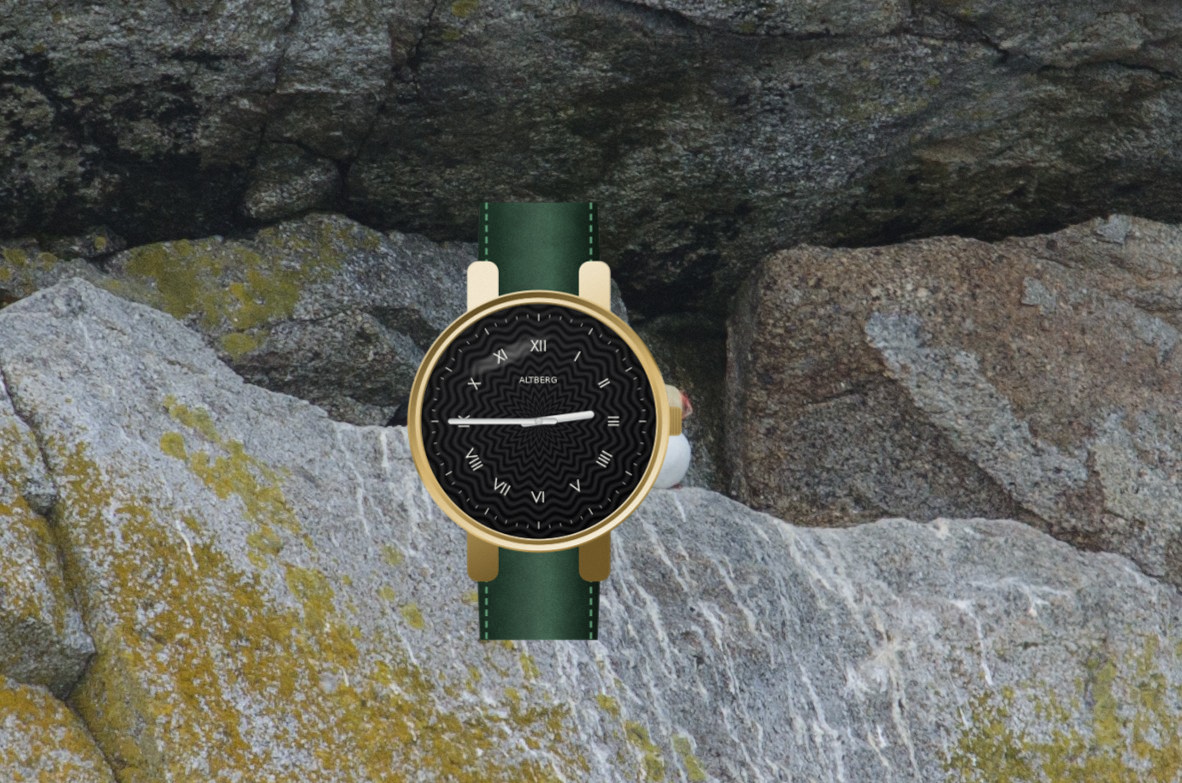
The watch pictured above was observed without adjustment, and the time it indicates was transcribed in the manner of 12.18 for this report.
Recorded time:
2.45
